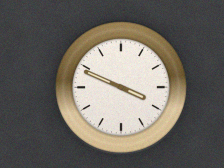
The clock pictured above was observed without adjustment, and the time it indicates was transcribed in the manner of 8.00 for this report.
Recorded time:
3.49
